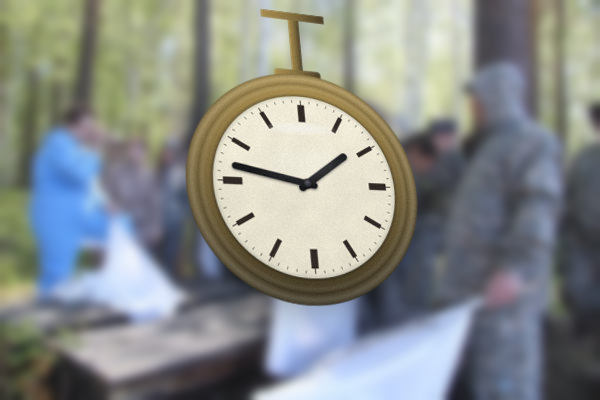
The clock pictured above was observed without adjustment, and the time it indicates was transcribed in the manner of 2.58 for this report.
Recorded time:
1.47
